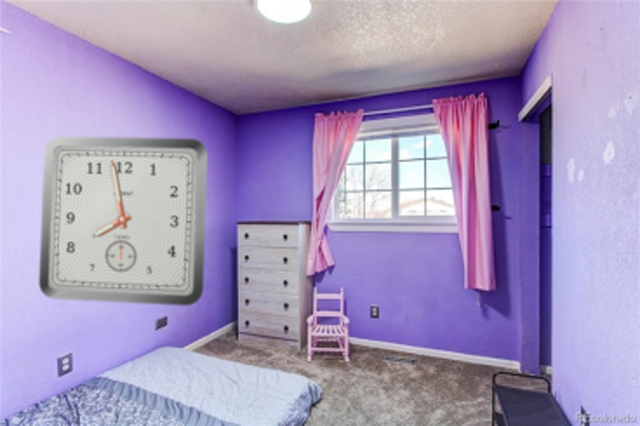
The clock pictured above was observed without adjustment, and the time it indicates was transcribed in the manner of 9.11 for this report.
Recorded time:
7.58
